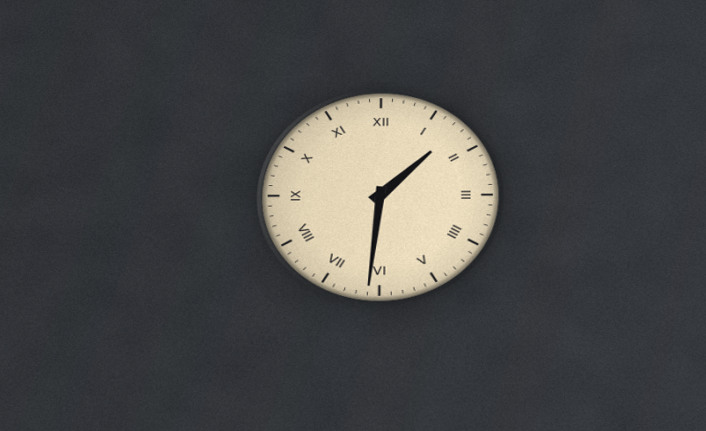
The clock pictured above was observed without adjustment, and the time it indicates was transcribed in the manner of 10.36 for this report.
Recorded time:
1.31
